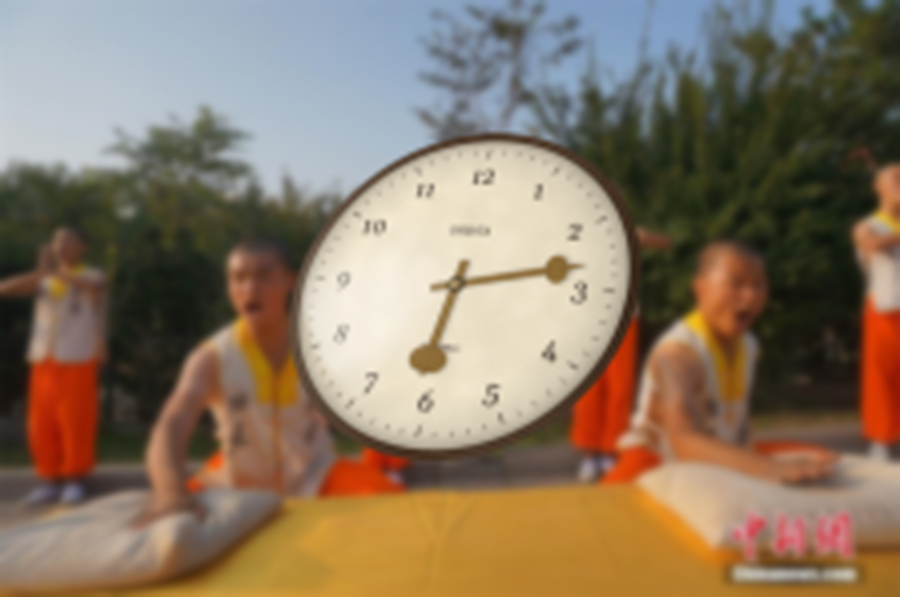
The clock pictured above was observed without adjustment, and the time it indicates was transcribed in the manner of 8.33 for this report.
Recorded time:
6.13
